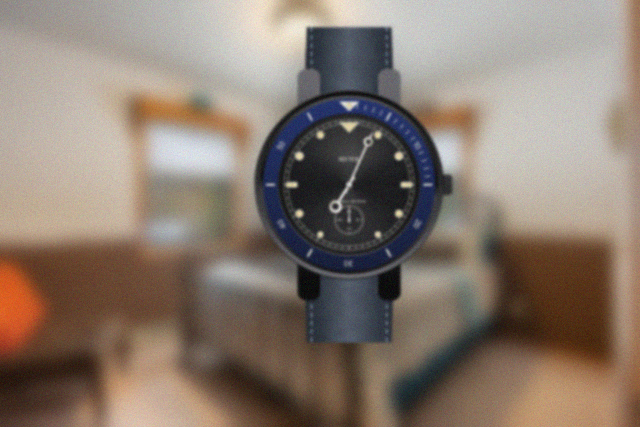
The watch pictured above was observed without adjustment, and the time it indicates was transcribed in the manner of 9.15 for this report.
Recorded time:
7.04
